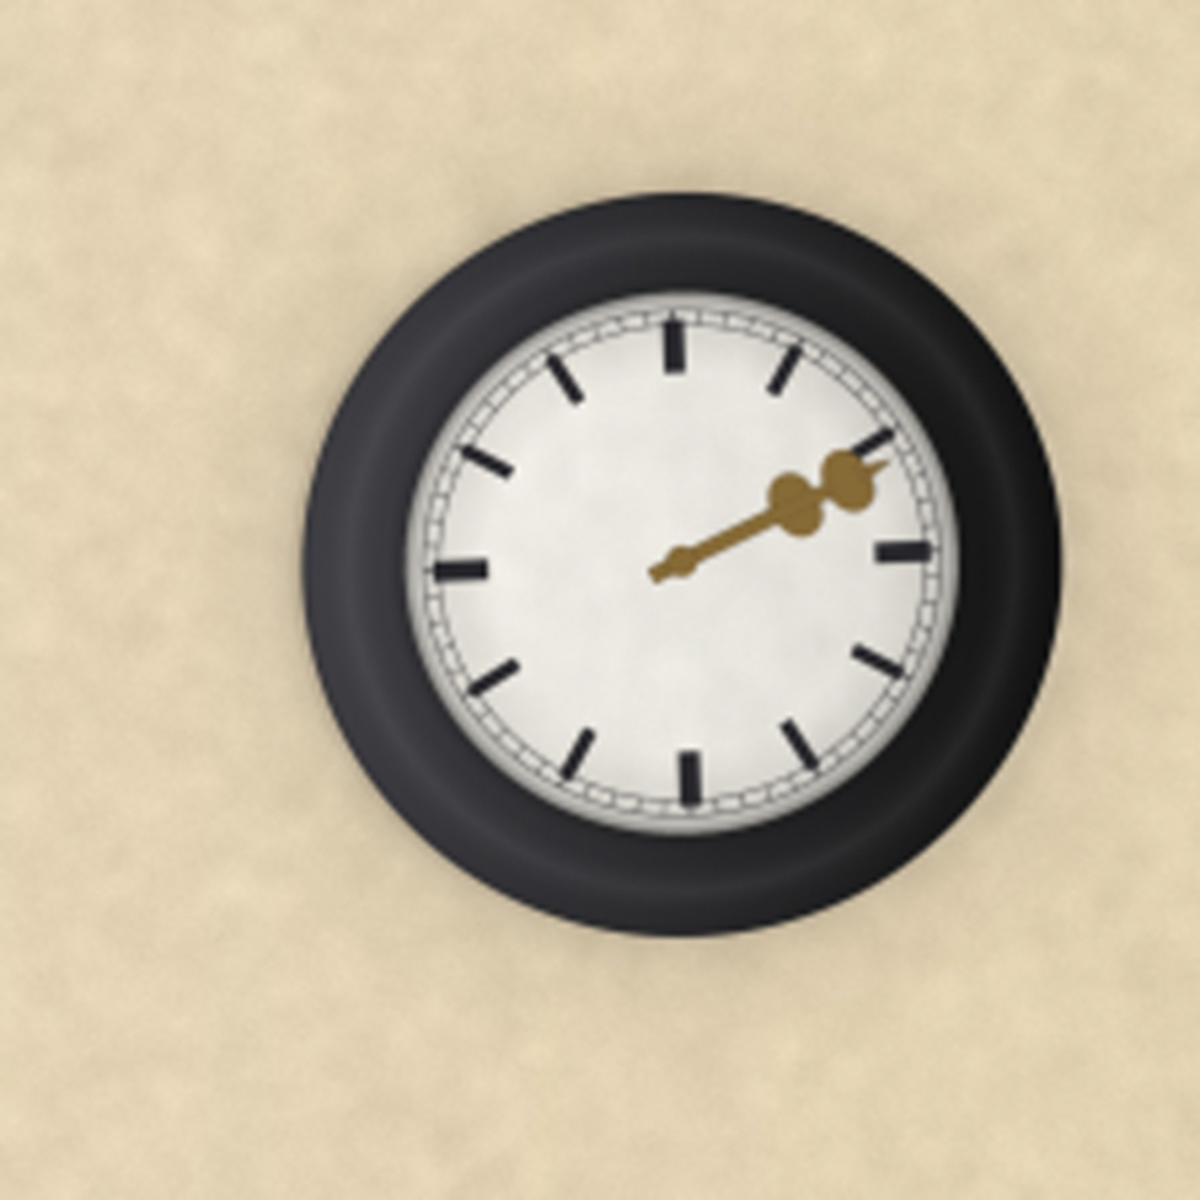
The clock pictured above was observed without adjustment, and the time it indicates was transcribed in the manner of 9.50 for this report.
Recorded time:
2.11
